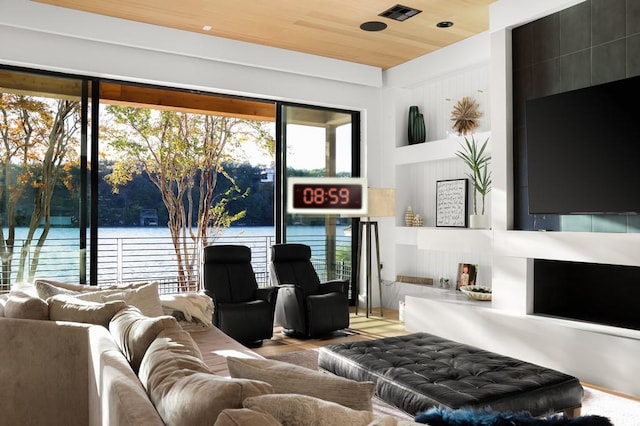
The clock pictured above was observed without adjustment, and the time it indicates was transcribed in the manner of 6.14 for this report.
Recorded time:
8.59
